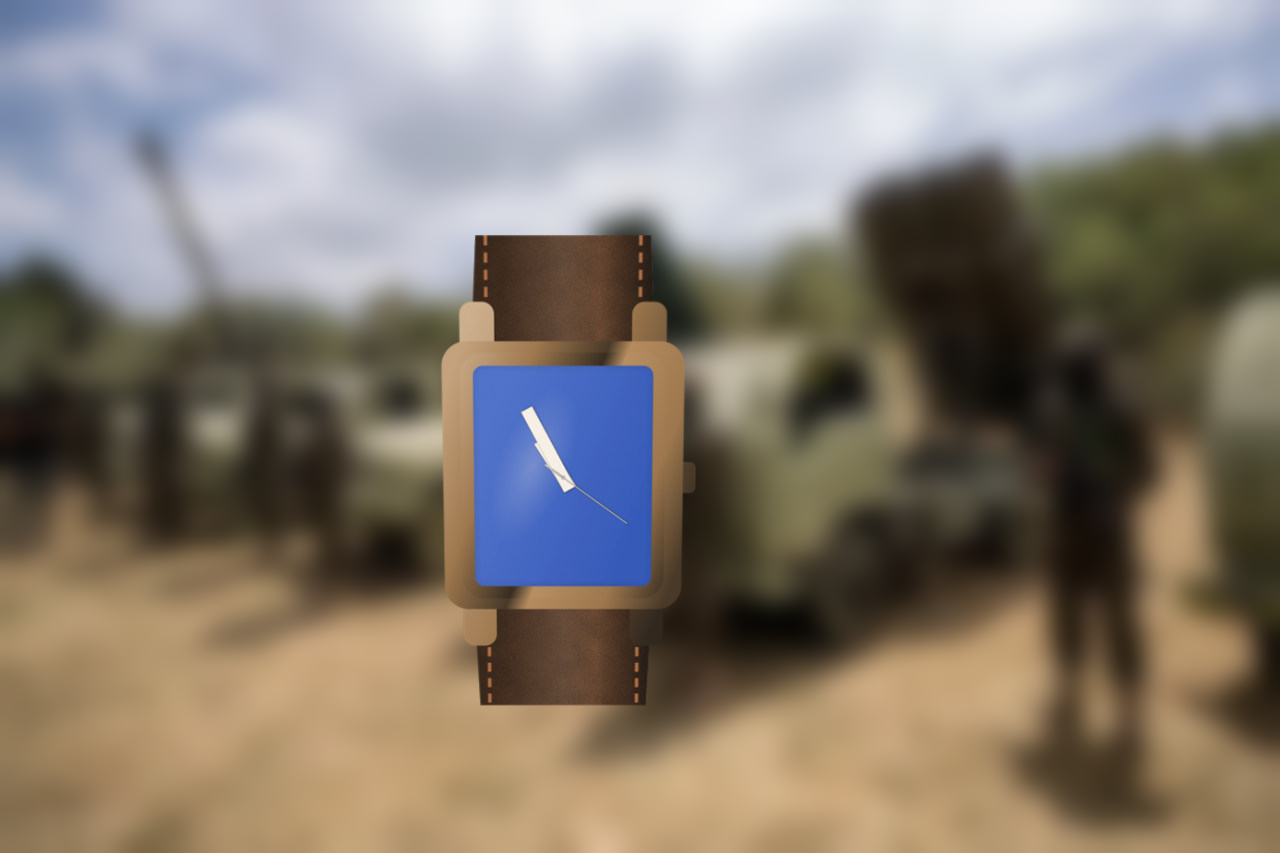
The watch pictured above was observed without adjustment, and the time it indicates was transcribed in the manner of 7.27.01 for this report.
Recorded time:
10.55.21
